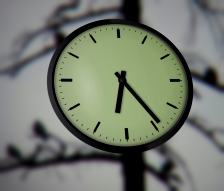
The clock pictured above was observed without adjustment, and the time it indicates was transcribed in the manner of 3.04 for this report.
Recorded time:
6.24
